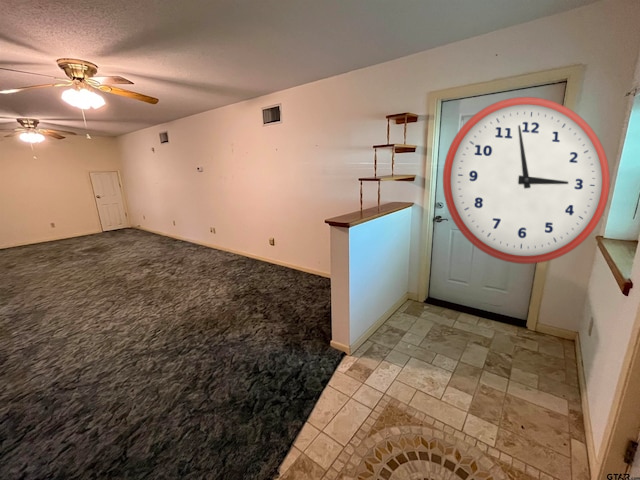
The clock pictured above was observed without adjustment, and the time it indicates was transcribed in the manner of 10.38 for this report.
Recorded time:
2.58
